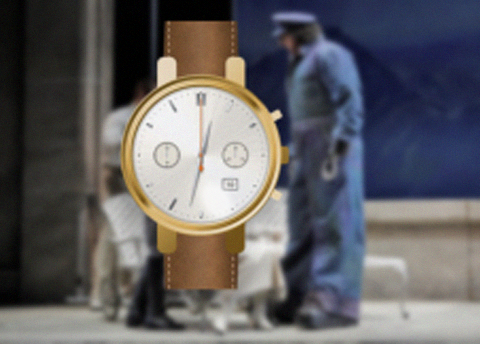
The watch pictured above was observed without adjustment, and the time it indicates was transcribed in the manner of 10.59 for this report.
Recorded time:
12.32
